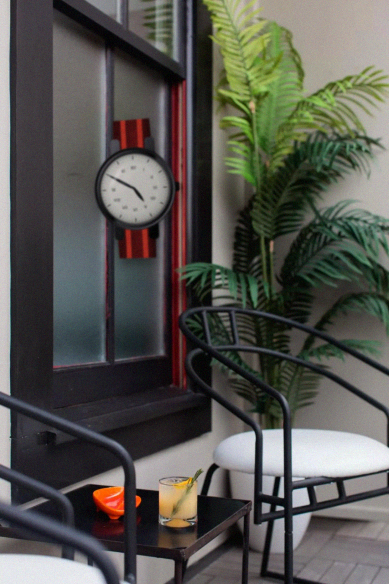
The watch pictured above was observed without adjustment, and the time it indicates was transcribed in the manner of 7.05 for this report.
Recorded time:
4.50
